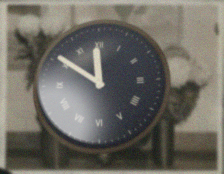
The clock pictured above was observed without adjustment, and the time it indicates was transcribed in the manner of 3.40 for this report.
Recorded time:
11.51
